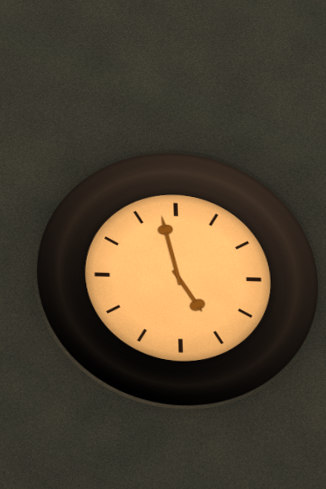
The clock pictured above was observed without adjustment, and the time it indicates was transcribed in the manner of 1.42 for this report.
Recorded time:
4.58
